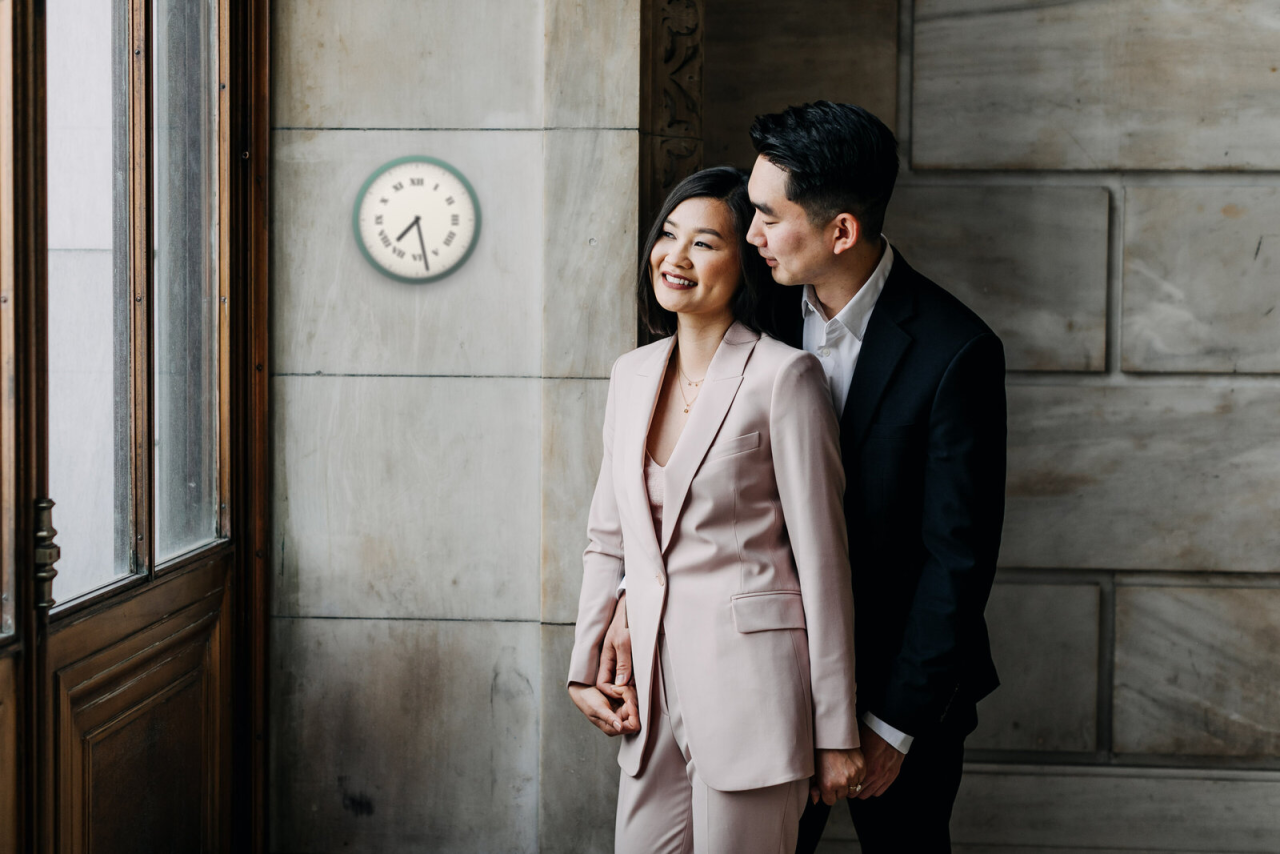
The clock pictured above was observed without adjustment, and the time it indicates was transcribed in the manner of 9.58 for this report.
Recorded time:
7.28
